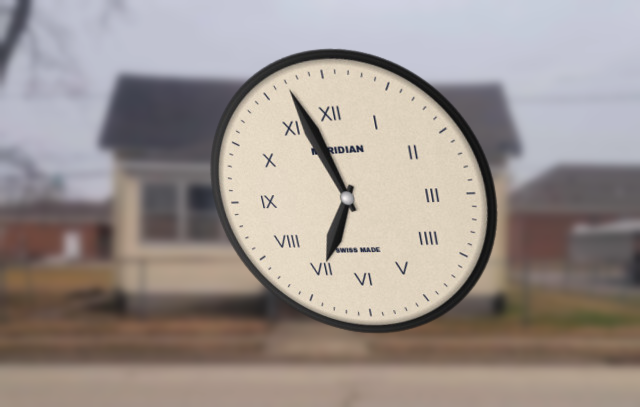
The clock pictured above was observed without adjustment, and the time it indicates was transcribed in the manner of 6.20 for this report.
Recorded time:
6.57
